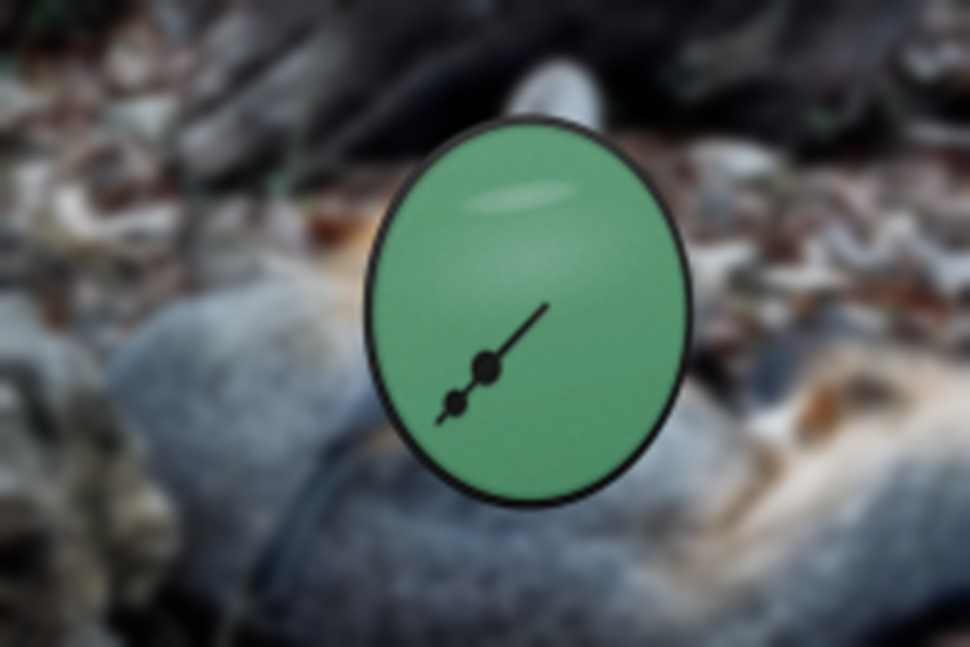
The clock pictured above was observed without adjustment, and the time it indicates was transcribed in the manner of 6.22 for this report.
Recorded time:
7.38
